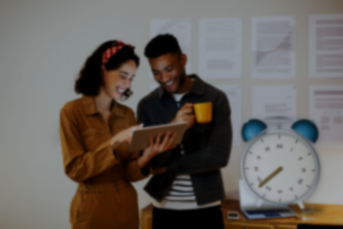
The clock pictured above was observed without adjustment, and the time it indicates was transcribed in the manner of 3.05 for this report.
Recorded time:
7.38
